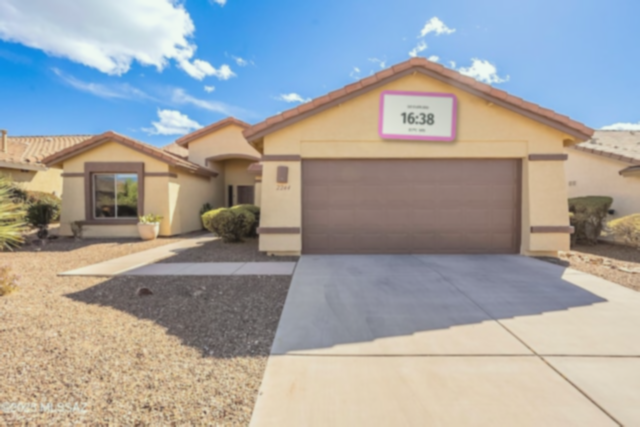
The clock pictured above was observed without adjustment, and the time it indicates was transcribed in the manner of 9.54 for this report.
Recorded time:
16.38
